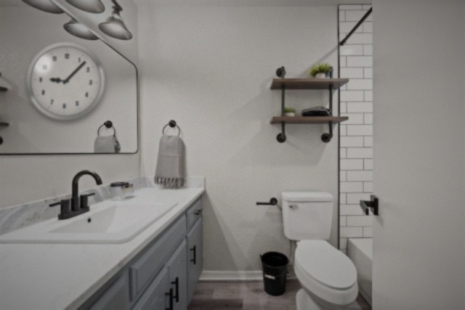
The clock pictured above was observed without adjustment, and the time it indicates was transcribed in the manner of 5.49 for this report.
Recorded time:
9.07
